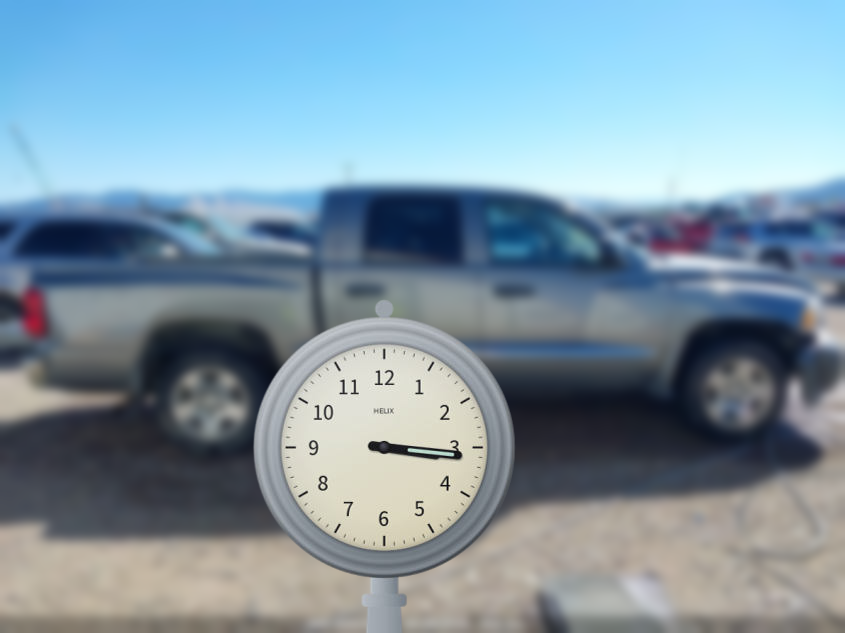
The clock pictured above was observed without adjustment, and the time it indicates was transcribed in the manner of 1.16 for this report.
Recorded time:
3.16
